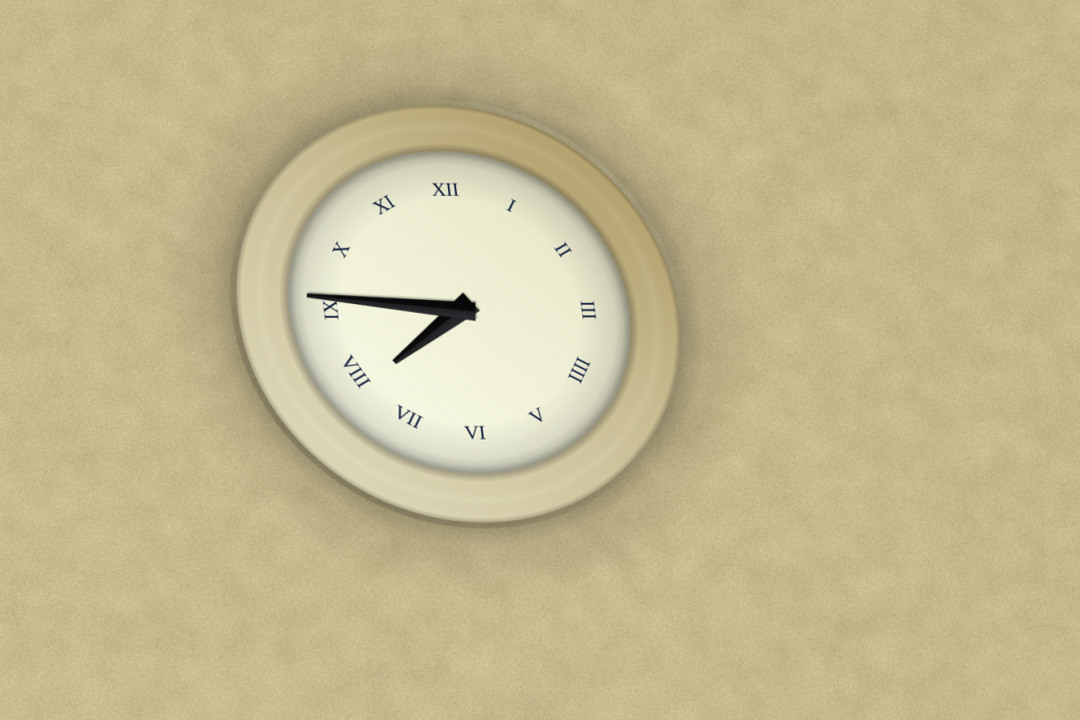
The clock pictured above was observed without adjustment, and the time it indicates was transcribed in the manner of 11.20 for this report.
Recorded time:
7.46
